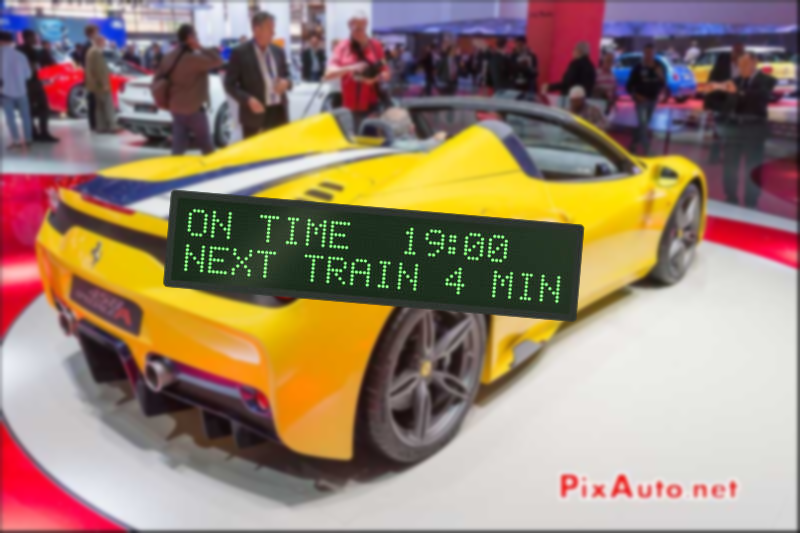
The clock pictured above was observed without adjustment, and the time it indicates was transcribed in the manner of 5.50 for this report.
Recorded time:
19.00
